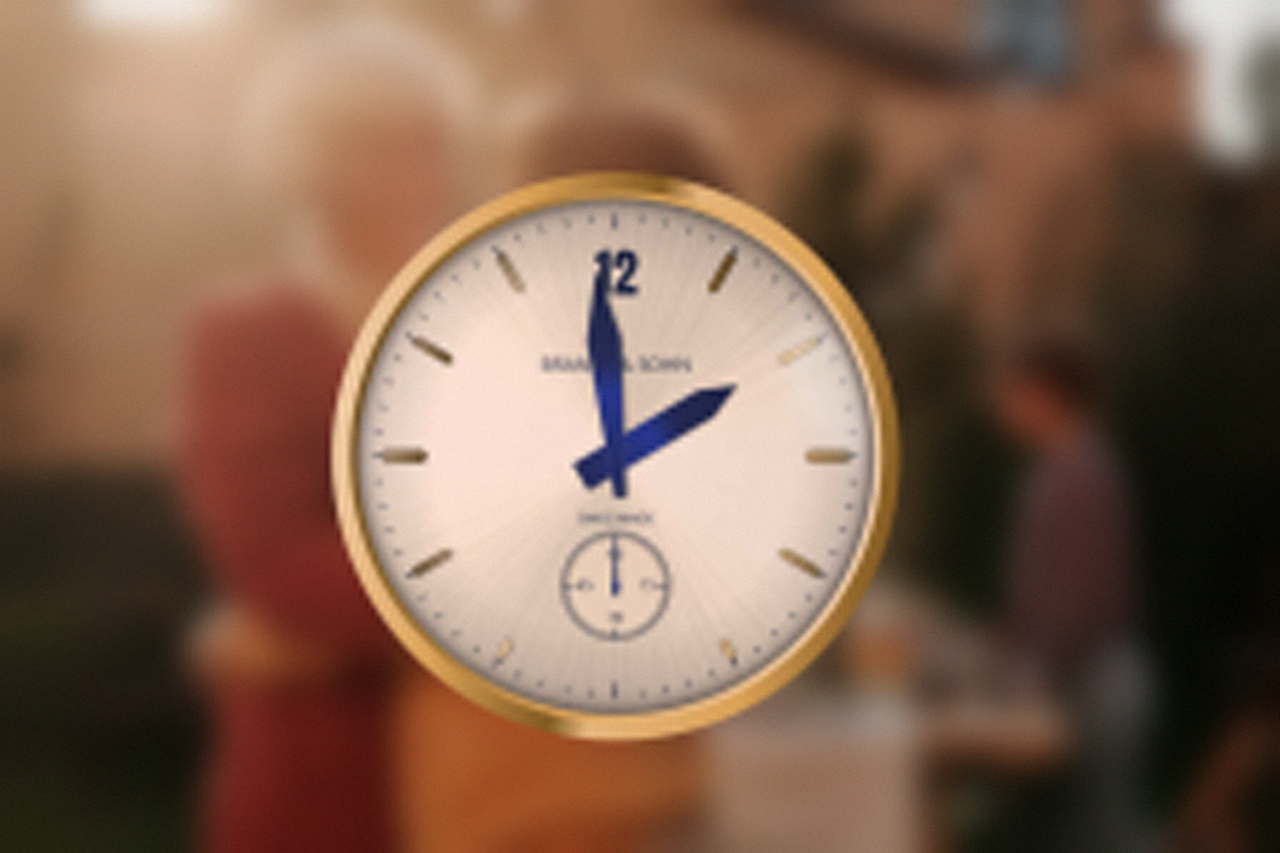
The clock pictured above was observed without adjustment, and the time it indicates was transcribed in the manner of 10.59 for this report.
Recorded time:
1.59
